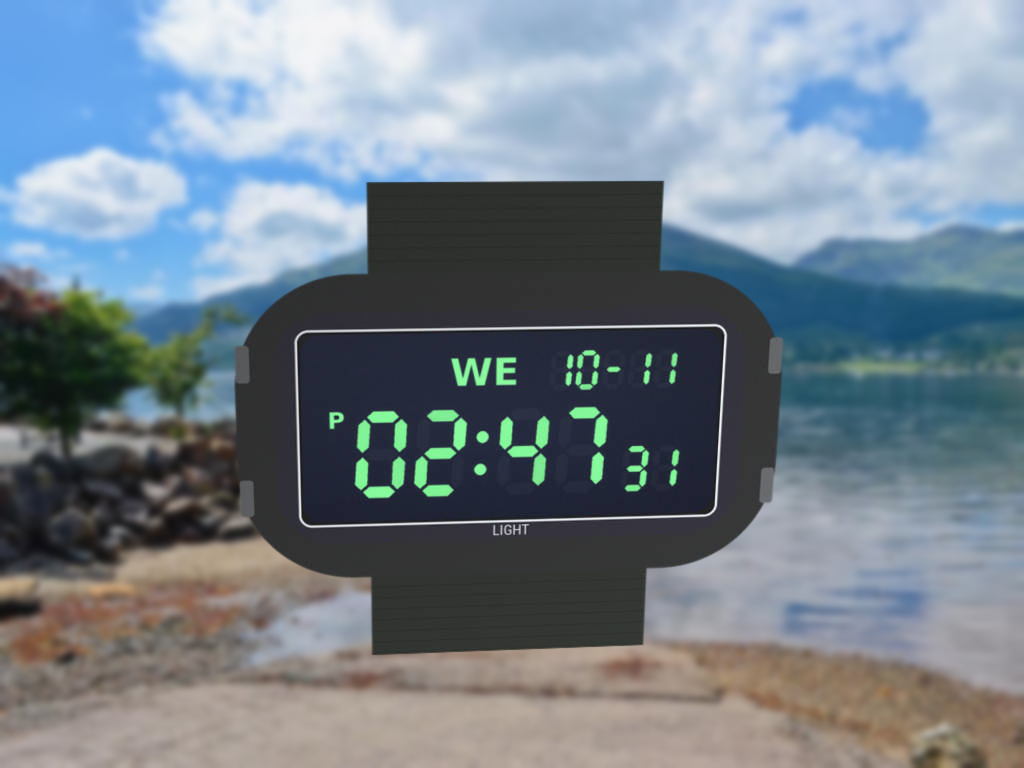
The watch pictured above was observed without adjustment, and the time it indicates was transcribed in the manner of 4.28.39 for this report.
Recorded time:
2.47.31
